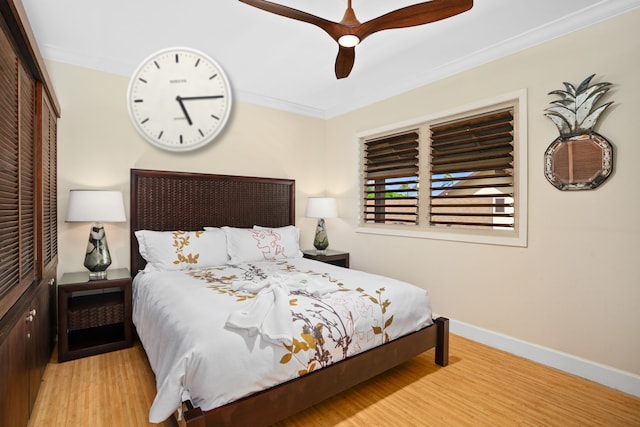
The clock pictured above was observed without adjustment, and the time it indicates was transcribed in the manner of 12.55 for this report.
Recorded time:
5.15
